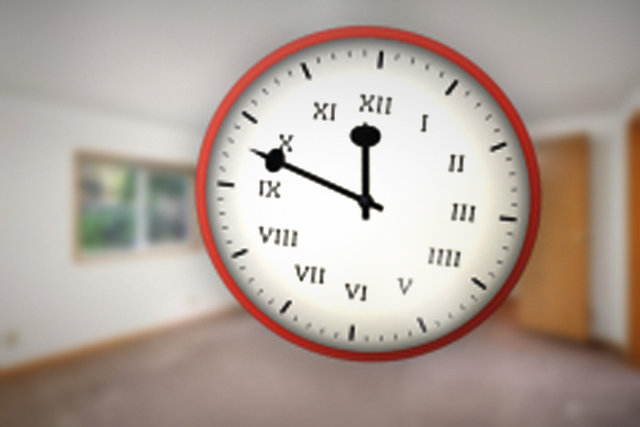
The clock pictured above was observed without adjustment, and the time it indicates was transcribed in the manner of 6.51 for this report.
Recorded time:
11.48
